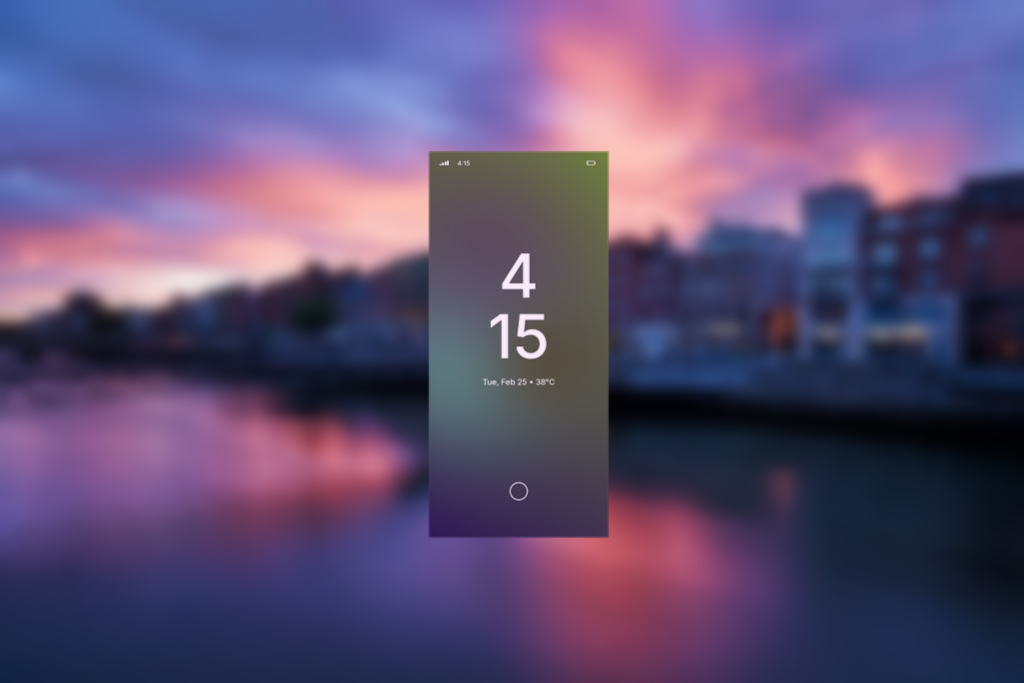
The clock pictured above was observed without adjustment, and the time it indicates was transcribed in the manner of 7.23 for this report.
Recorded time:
4.15
